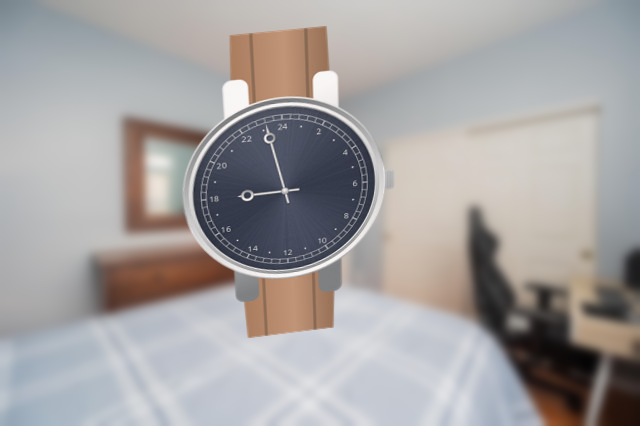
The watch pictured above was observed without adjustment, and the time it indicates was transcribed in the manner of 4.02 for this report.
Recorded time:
17.58
